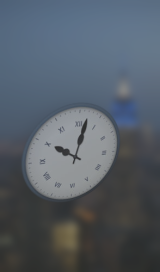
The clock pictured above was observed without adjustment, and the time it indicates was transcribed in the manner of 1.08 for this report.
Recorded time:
10.02
